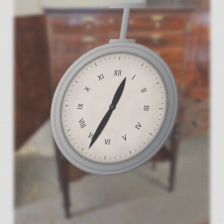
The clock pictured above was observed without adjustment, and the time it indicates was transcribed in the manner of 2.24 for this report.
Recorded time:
12.34
